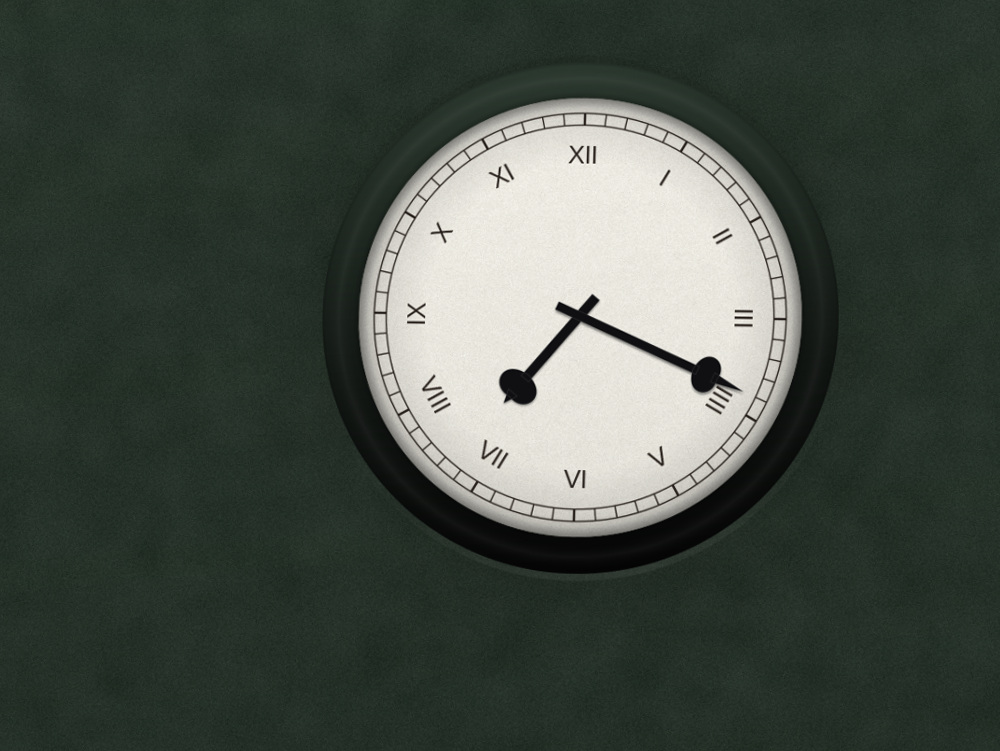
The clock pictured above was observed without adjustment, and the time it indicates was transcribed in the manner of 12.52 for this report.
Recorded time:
7.19
